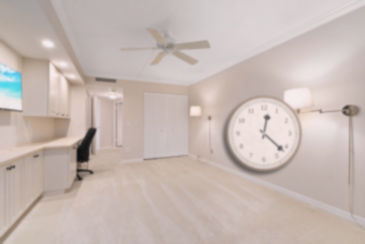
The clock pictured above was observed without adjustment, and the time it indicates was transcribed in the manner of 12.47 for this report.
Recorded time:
12.22
